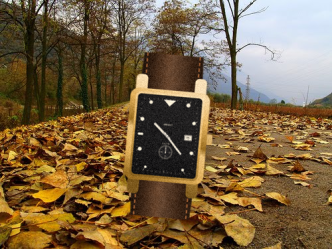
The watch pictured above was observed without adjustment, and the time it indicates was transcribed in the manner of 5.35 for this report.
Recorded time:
10.23
